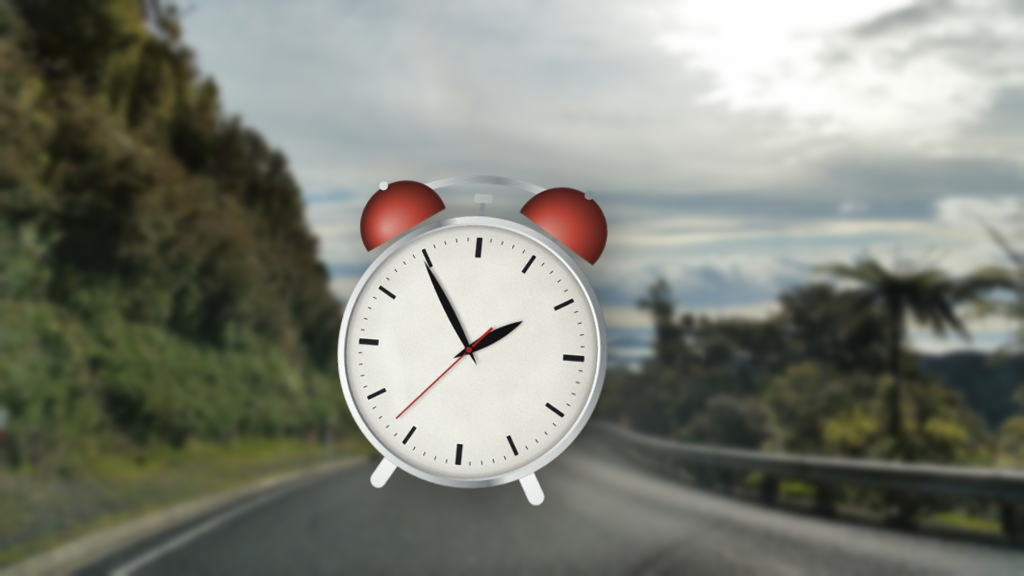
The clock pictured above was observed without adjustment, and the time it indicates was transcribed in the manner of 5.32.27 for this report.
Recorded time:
1.54.37
